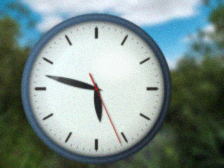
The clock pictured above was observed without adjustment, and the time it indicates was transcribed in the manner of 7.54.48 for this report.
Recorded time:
5.47.26
